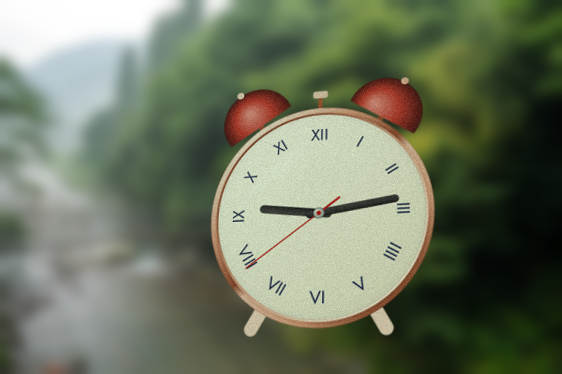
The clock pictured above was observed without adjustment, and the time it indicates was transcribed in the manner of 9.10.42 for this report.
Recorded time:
9.13.39
